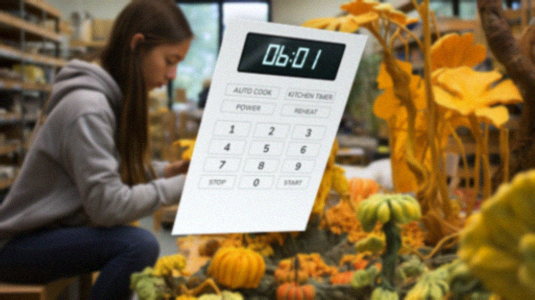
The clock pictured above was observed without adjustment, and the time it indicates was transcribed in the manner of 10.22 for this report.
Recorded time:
6.01
